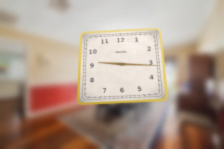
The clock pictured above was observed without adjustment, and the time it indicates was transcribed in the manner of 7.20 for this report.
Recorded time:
9.16
